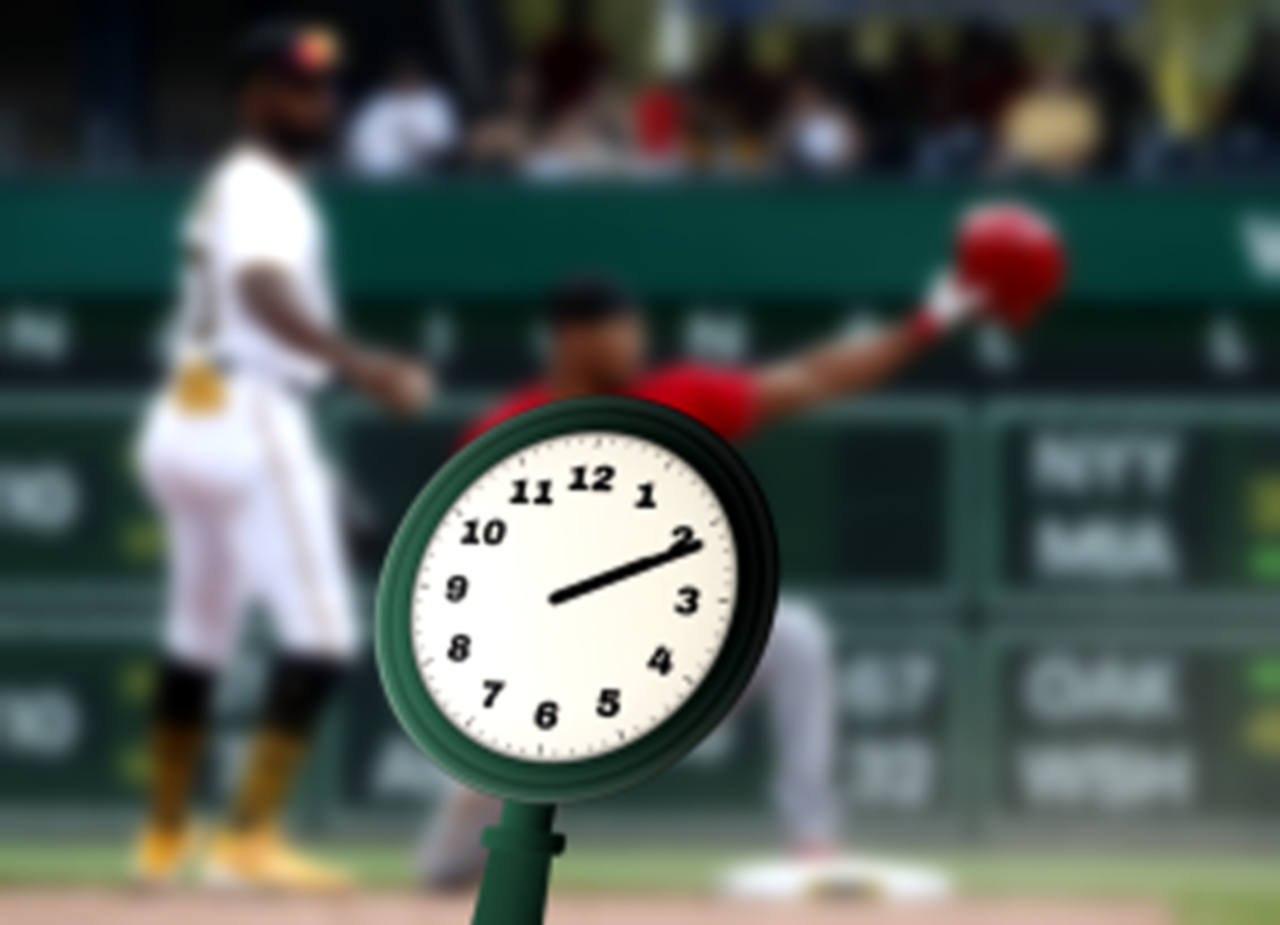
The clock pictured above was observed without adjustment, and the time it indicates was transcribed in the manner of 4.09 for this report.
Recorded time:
2.11
